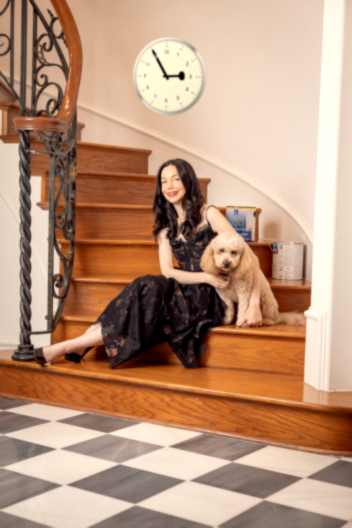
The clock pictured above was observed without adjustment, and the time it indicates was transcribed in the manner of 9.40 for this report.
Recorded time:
2.55
